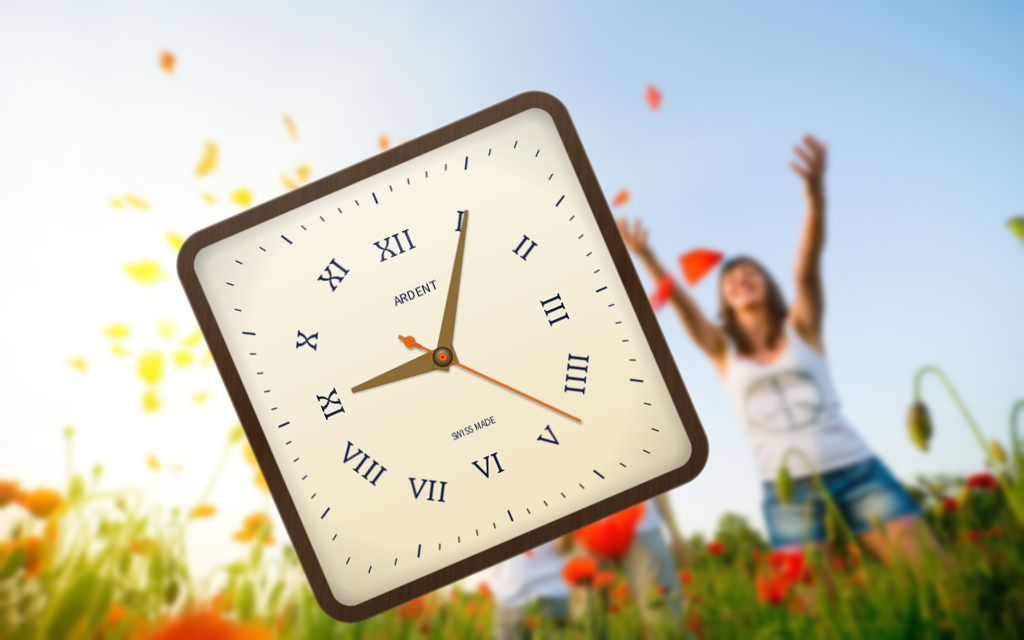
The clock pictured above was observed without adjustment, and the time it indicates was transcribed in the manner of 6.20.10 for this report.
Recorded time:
9.05.23
